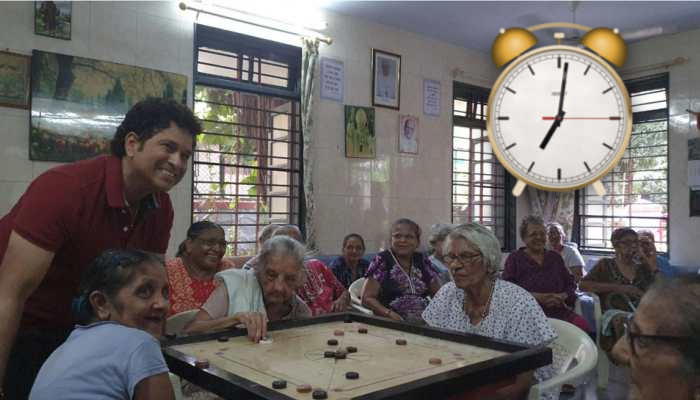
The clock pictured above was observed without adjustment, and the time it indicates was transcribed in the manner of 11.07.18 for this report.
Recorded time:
7.01.15
